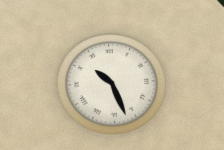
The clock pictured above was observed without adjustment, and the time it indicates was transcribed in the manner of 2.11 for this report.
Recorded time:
10.27
